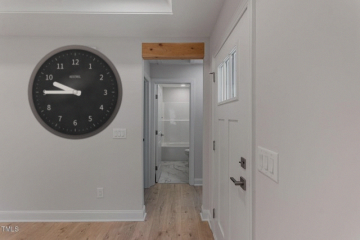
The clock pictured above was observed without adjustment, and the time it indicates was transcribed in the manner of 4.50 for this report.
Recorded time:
9.45
